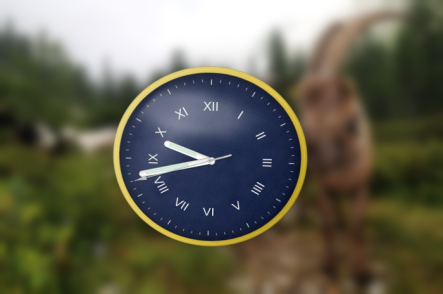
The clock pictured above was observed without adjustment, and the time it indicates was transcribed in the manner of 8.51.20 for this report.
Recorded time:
9.42.42
